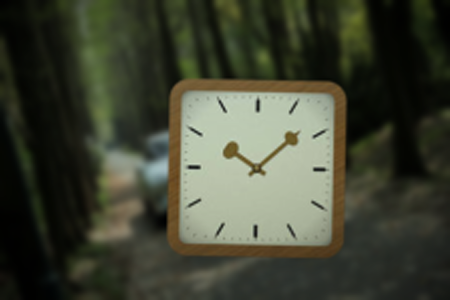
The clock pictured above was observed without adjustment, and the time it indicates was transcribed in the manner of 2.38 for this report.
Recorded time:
10.08
